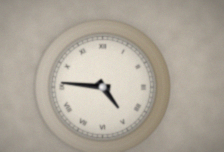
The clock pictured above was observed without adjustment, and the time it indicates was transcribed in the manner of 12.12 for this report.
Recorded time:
4.46
